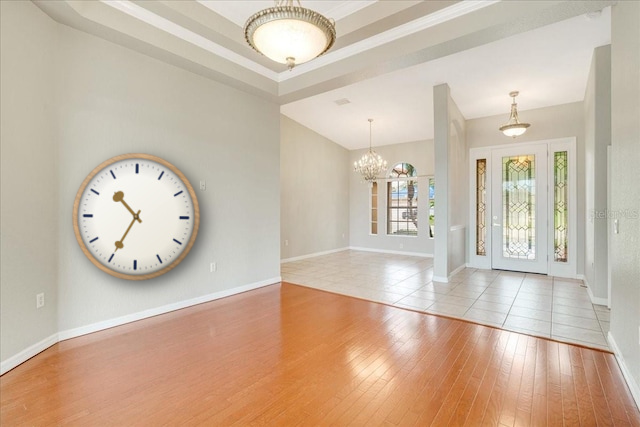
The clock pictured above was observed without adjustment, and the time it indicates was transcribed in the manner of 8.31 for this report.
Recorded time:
10.35
